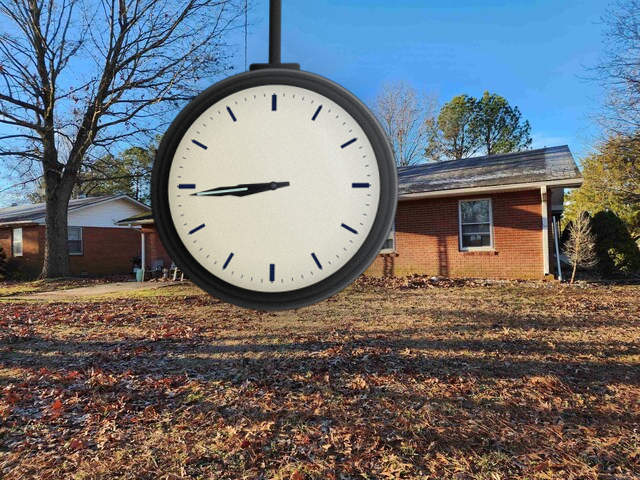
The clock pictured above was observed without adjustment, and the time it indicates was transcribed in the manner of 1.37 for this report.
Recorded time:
8.44
